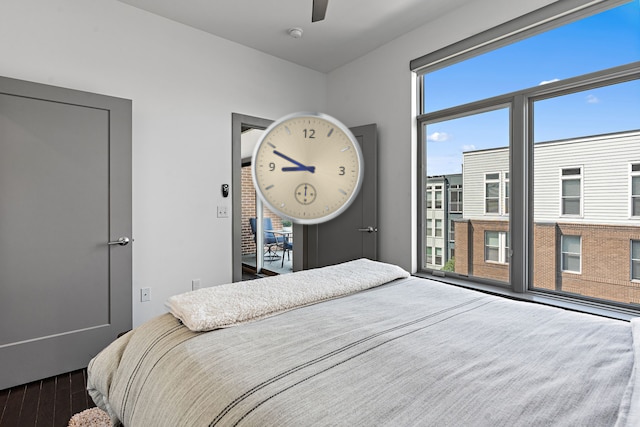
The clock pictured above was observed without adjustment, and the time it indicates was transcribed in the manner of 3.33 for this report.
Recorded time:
8.49
